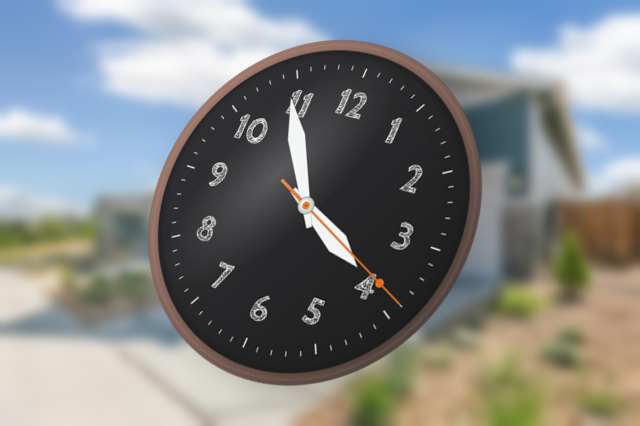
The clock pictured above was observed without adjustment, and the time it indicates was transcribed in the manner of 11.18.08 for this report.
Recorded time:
3.54.19
